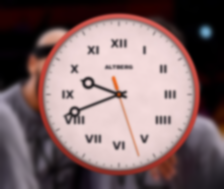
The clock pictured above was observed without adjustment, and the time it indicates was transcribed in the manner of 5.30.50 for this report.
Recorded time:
9.41.27
